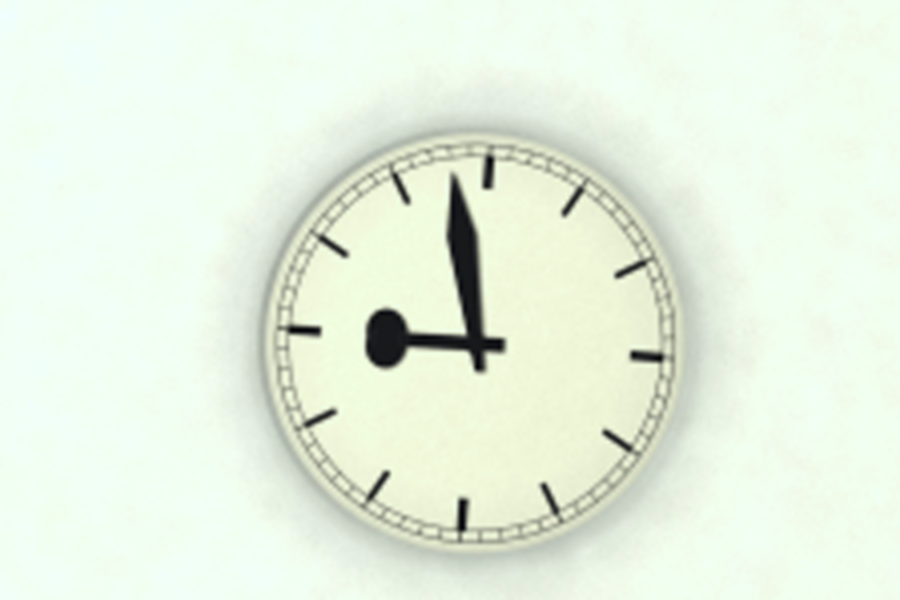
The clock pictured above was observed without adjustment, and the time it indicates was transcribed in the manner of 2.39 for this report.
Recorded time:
8.58
